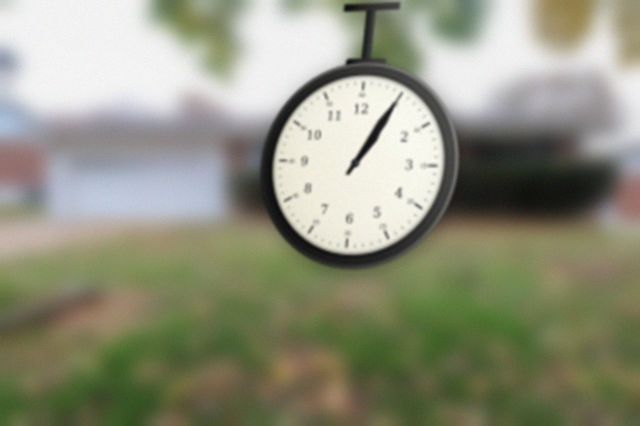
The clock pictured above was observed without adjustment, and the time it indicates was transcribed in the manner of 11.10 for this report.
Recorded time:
1.05
